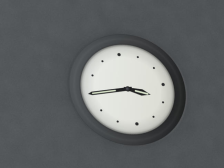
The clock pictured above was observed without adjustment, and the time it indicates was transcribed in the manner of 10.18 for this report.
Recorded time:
3.45
